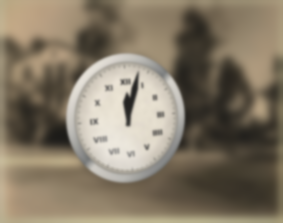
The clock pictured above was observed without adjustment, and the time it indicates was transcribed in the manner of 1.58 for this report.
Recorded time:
12.03
